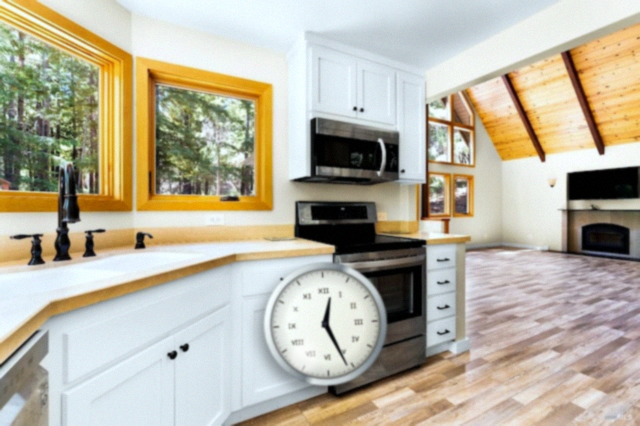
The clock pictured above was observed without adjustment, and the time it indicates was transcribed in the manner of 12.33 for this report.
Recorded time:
12.26
